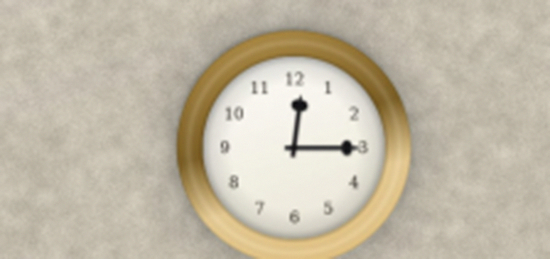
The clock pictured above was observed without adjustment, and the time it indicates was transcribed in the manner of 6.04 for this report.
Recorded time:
12.15
